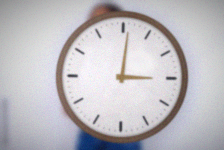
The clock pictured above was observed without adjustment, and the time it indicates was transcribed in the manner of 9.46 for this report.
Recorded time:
3.01
